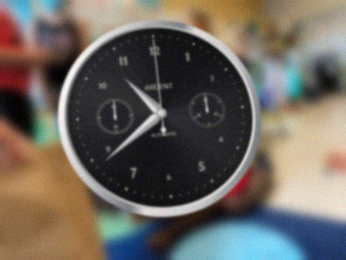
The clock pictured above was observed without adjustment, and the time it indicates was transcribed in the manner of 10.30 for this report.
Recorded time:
10.39
